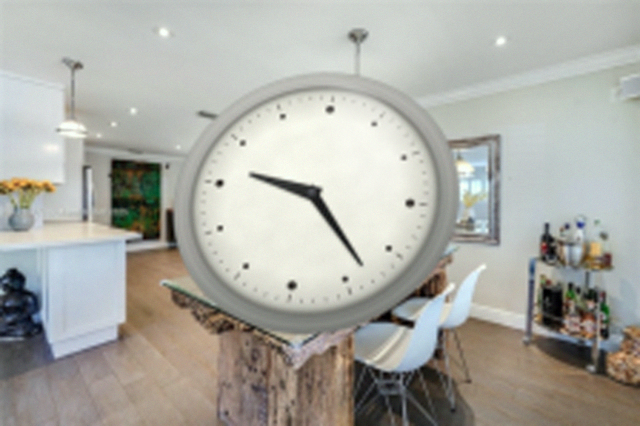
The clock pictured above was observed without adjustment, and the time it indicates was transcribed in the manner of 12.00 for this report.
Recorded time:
9.23
